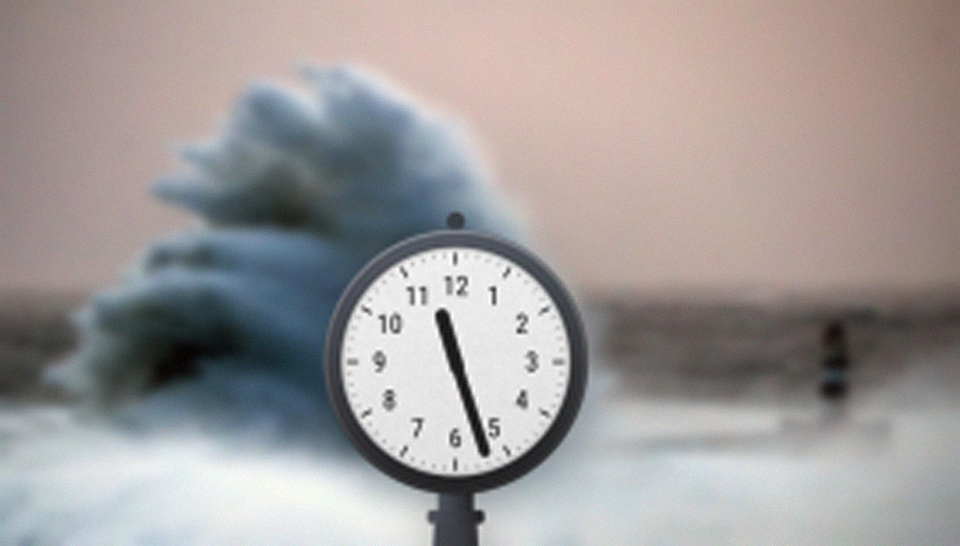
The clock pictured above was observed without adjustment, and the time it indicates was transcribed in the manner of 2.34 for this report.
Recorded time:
11.27
